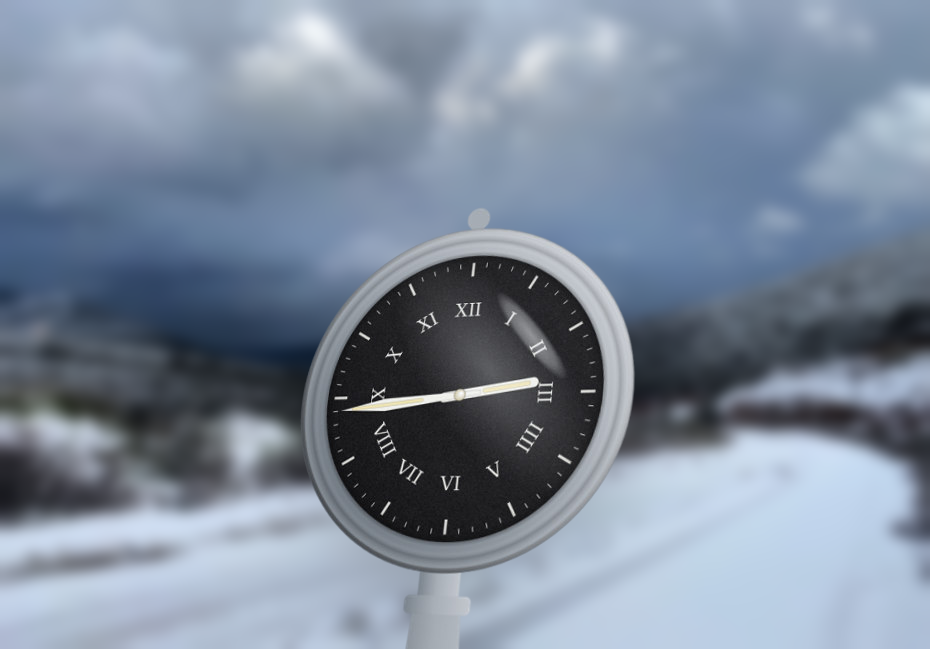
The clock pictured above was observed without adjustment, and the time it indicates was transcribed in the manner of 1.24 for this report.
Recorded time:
2.44
